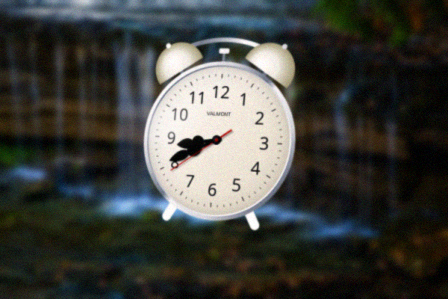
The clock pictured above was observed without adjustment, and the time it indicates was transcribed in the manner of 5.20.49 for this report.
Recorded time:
8.40.39
